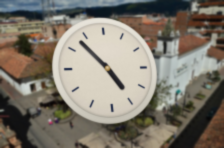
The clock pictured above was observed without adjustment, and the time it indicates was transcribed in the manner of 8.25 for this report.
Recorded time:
4.53
